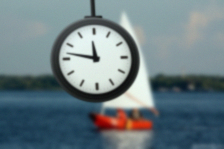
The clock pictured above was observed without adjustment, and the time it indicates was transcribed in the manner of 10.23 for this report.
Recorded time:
11.47
